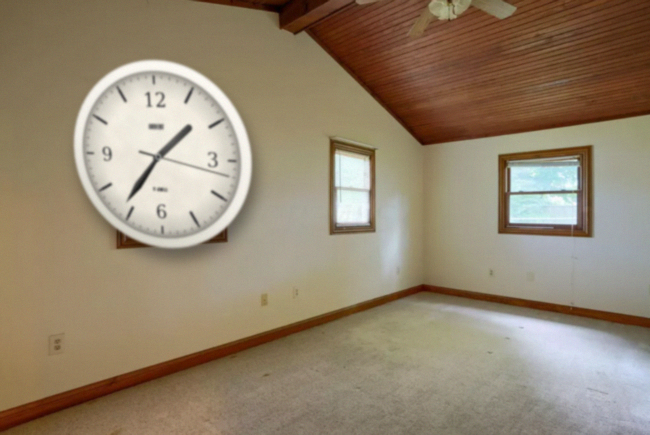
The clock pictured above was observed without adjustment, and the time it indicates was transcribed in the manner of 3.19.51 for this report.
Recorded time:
1.36.17
